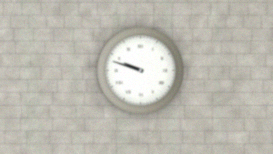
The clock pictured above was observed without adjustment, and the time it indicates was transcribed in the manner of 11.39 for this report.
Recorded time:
9.48
